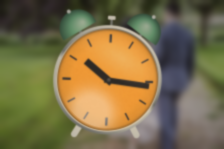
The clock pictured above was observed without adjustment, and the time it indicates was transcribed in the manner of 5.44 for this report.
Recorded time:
10.16
